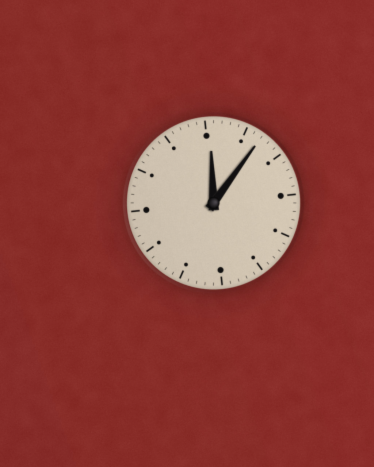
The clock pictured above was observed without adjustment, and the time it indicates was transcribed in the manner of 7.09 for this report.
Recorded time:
12.07
